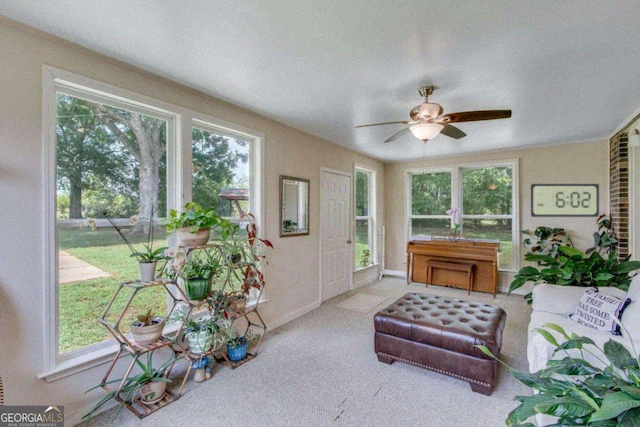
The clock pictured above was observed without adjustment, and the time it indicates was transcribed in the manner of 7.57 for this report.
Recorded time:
6.02
